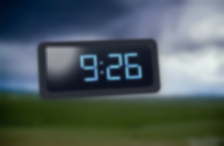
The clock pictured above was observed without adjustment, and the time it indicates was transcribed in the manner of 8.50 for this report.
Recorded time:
9.26
